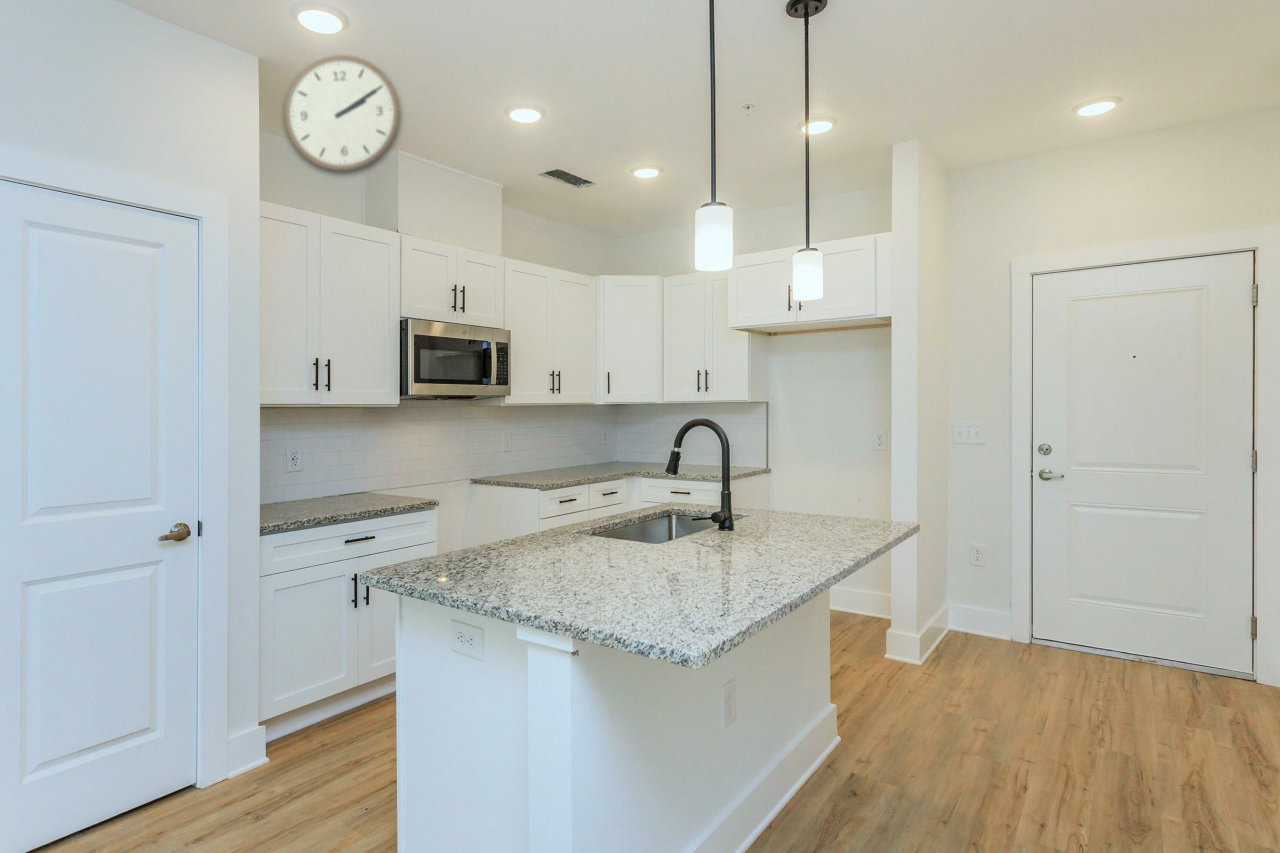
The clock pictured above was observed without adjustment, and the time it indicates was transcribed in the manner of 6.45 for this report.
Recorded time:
2.10
